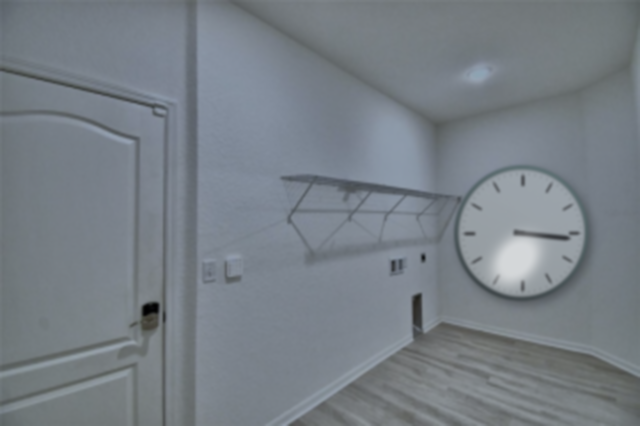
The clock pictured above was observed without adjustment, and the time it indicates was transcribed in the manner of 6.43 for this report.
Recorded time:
3.16
